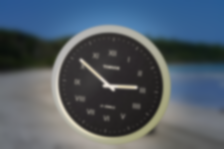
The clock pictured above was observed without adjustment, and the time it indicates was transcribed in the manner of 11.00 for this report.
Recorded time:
2.51
